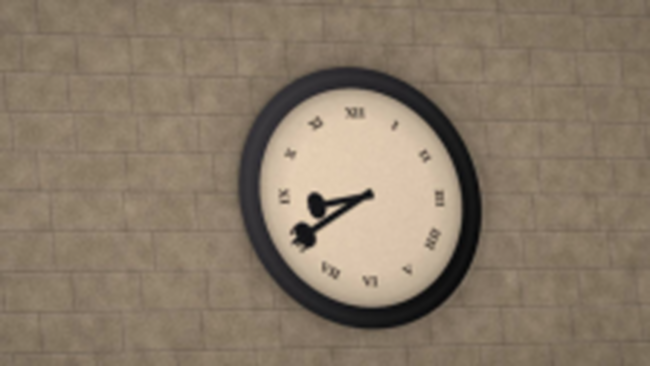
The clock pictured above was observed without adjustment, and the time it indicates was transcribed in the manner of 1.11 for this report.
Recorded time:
8.40
